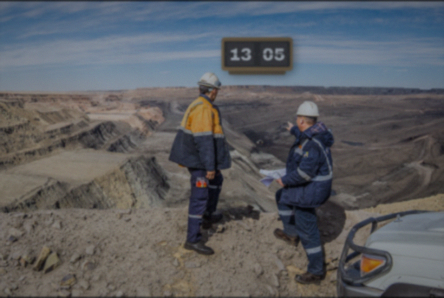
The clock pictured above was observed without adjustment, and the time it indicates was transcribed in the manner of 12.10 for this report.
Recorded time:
13.05
